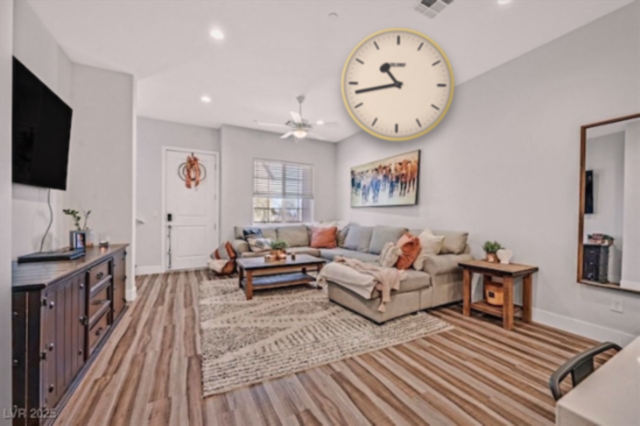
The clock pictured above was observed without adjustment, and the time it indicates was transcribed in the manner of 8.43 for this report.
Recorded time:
10.43
